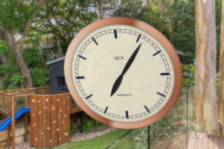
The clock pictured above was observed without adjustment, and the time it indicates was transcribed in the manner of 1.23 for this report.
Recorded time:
7.06
